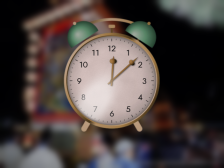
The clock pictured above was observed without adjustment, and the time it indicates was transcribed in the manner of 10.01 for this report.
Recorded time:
12.08
